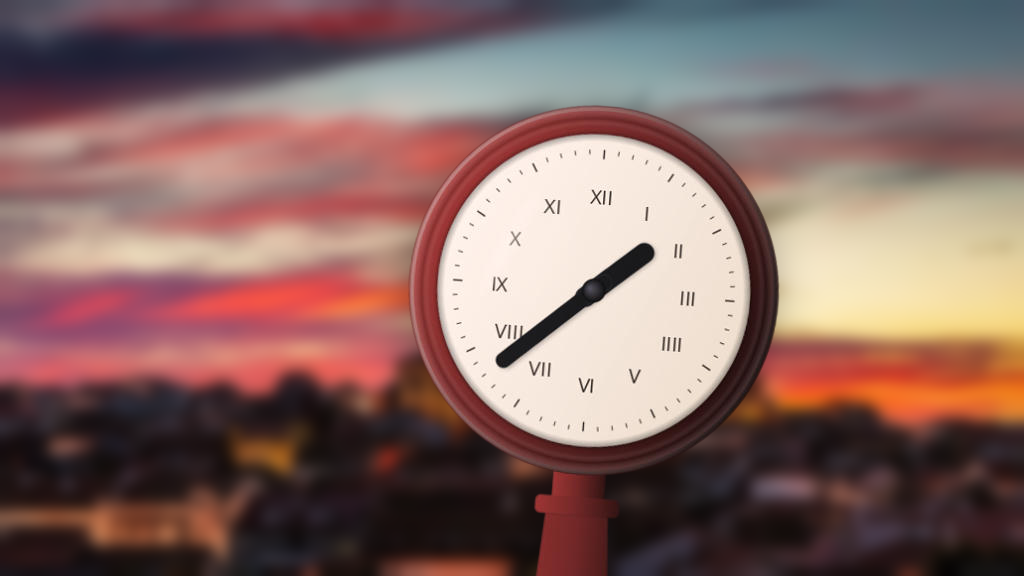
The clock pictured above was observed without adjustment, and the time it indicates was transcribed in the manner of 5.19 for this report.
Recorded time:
1.38
